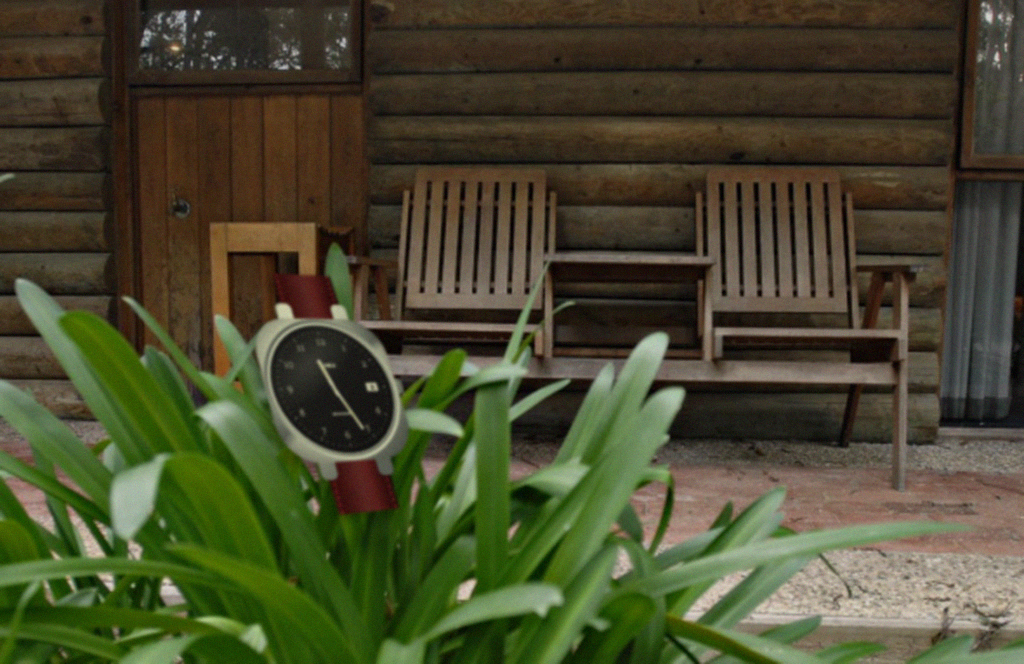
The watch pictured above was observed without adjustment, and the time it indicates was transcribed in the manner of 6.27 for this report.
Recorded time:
11.26
